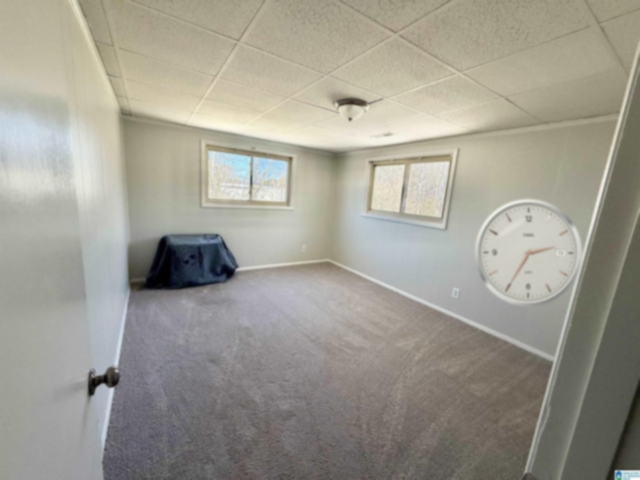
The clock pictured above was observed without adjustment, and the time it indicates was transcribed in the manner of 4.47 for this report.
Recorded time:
2.35
